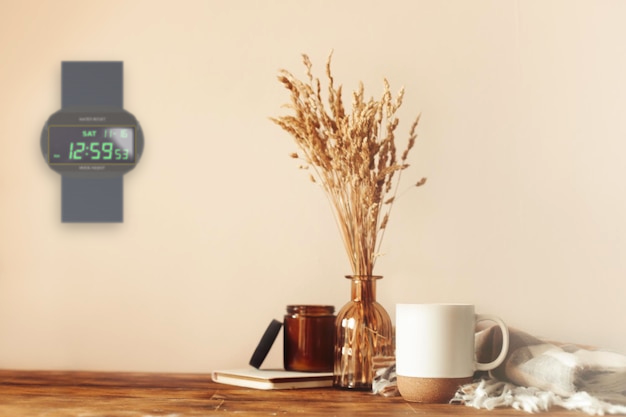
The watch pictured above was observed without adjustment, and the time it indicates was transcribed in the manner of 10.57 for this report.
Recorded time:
12.59
